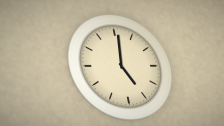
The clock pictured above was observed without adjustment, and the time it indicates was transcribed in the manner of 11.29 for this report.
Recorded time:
5.01
